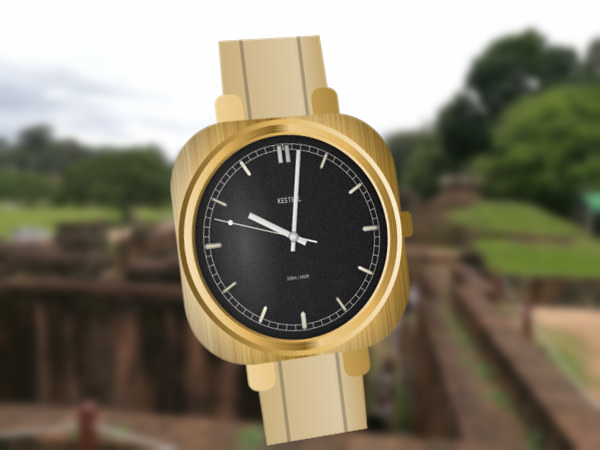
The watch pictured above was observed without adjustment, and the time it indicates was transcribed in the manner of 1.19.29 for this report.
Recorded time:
10.01.48
